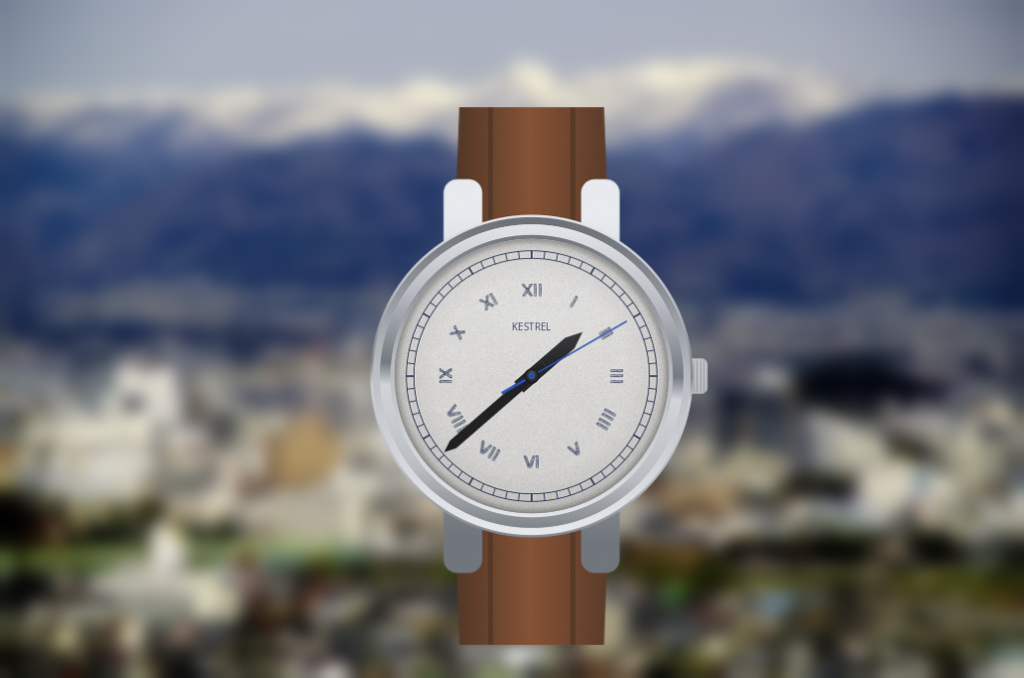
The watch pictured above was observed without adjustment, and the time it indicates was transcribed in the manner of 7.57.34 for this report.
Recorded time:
1.38.10
